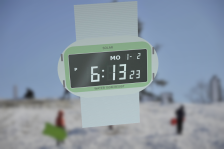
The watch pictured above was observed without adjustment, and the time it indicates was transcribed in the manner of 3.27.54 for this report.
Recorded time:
6.13.23
